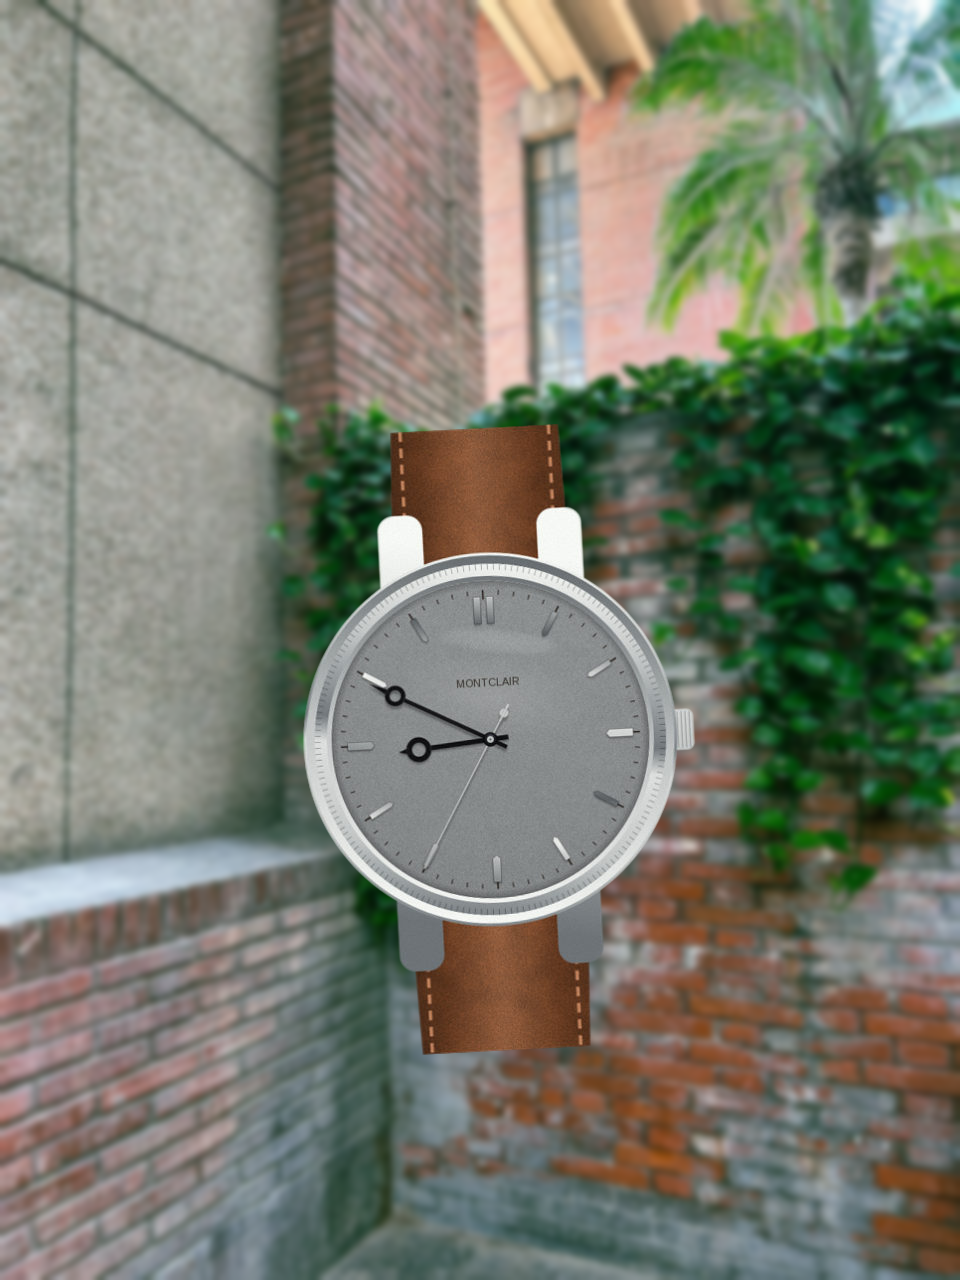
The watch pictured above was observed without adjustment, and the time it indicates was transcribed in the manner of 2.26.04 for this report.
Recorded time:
8.49.35
